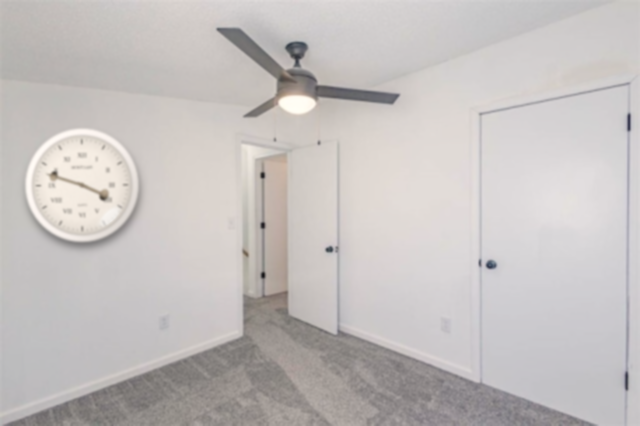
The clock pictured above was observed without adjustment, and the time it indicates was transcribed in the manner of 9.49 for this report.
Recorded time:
3.48
